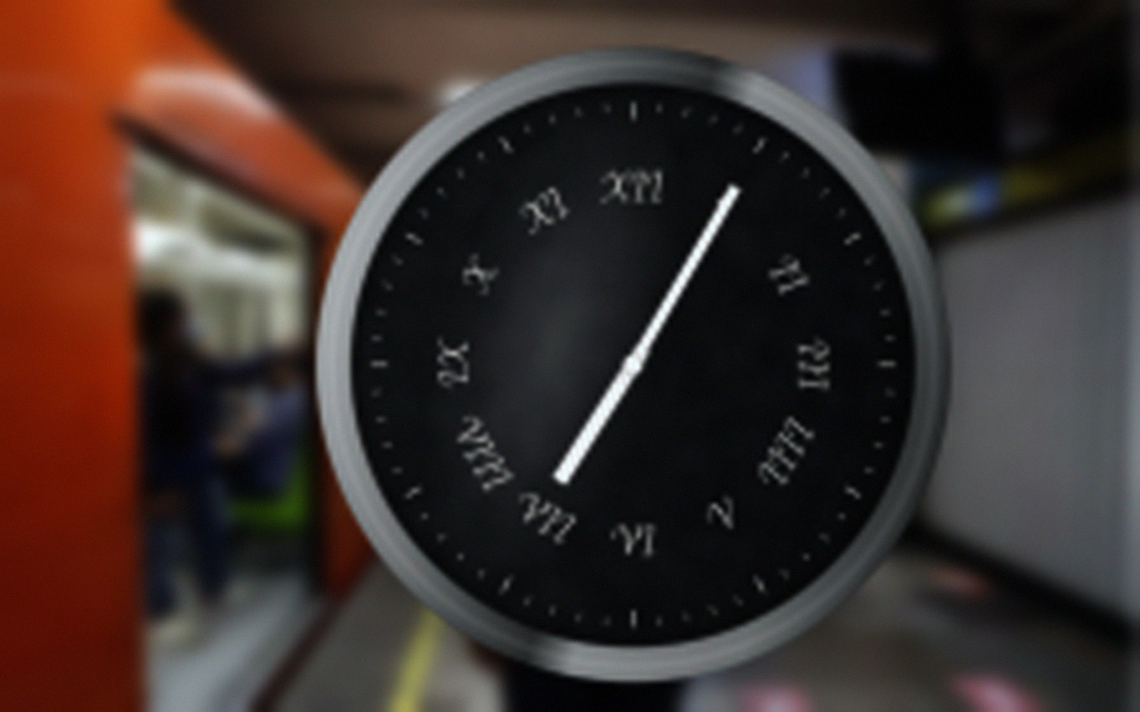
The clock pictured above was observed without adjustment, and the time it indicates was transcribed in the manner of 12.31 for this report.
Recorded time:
7.05
